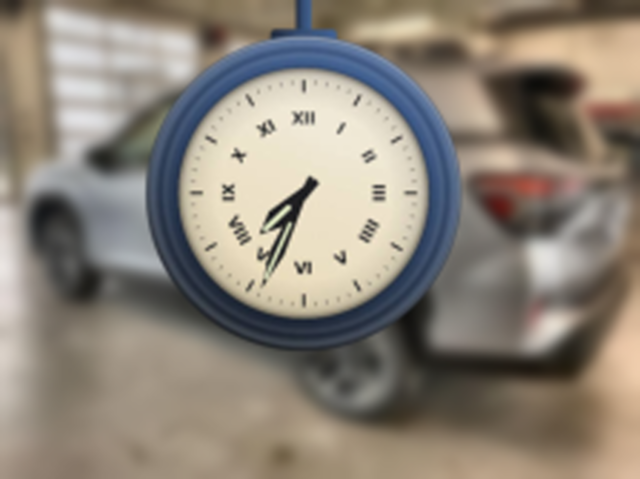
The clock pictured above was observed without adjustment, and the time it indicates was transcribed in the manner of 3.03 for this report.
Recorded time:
7.34
